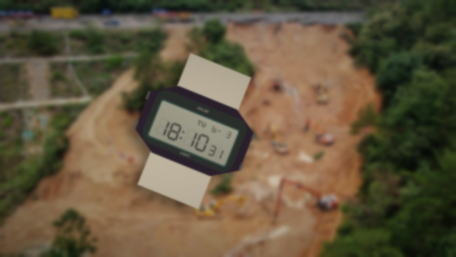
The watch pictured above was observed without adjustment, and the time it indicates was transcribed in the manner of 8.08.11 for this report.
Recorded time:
18.10.31
